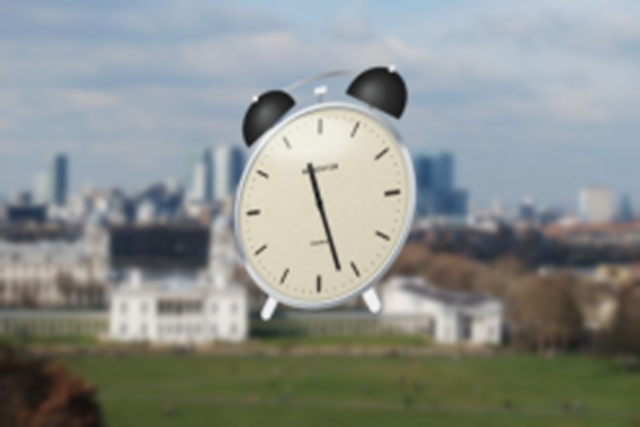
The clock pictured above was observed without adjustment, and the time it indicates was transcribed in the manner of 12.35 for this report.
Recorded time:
11.27
